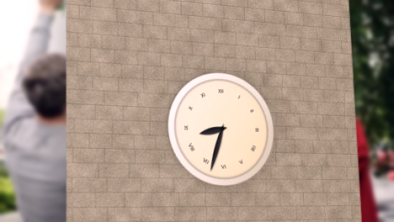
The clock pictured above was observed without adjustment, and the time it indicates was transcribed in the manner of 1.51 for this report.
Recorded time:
8.33
